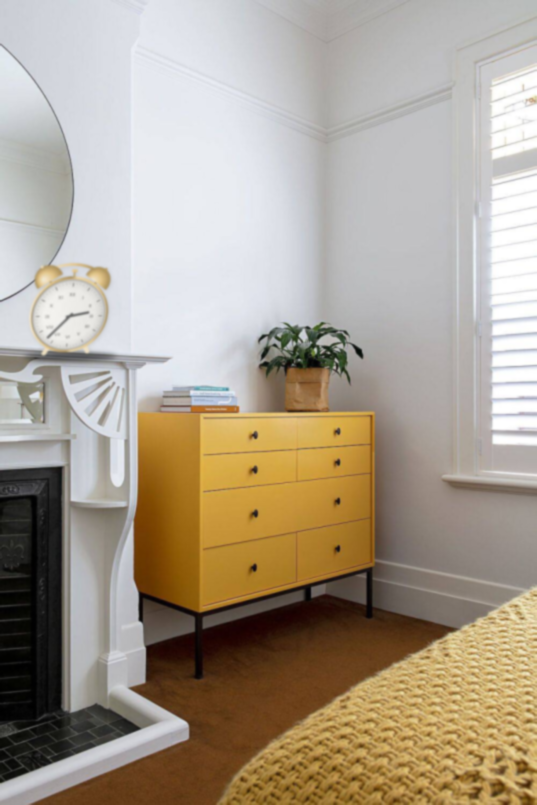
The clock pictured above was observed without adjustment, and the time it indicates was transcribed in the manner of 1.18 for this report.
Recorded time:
2.37
